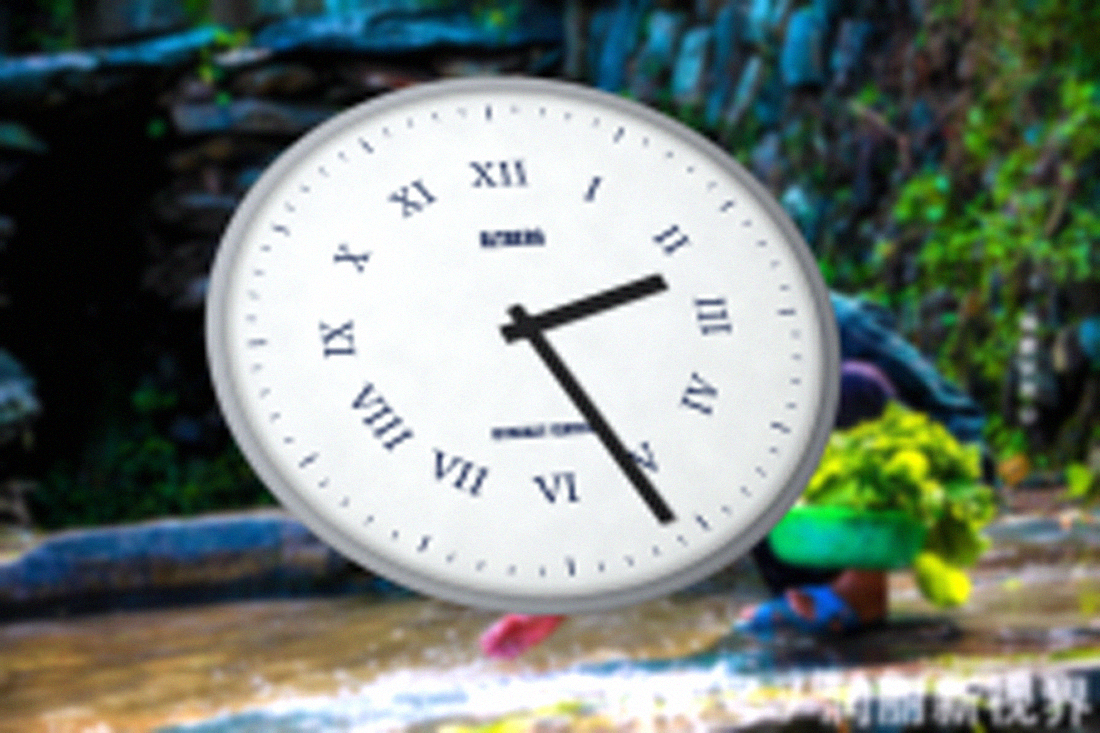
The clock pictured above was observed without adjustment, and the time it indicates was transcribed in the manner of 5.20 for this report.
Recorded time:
2.26
